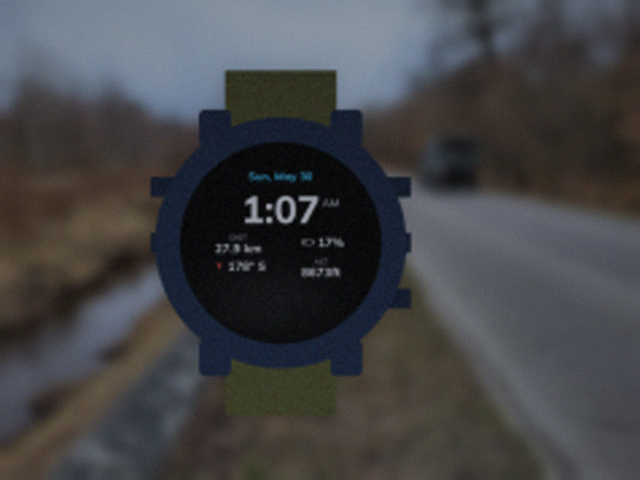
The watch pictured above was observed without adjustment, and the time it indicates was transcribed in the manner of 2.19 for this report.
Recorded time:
1.07
